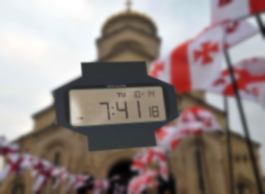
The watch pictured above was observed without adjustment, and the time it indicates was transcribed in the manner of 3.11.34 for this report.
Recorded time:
7.41.18
